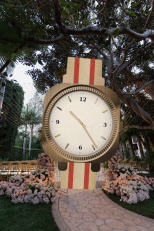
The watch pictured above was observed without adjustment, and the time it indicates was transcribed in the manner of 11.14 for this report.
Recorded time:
10.24
